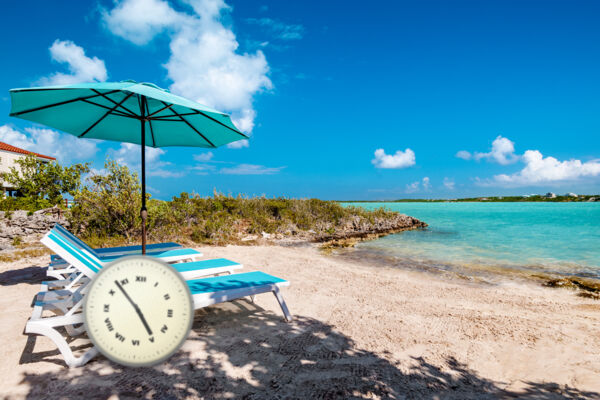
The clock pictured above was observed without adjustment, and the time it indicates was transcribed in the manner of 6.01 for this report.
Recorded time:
4.53
